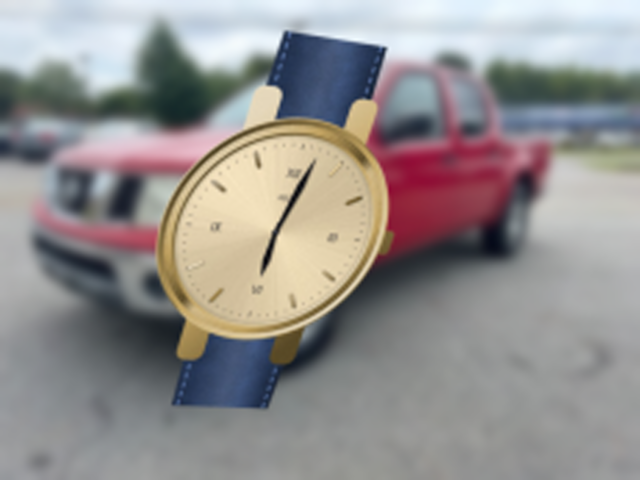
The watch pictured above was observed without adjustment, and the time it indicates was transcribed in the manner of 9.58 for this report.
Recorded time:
6.02
